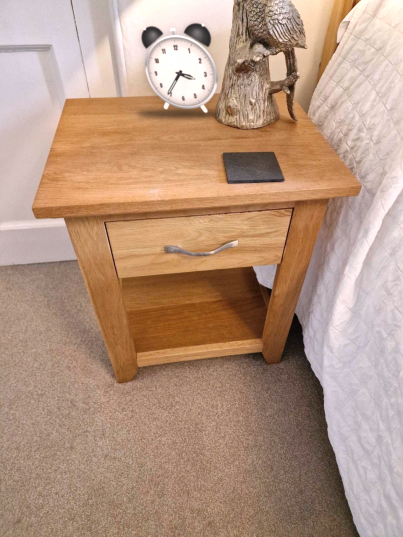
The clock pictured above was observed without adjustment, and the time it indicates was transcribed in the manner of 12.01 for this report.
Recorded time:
3.36
